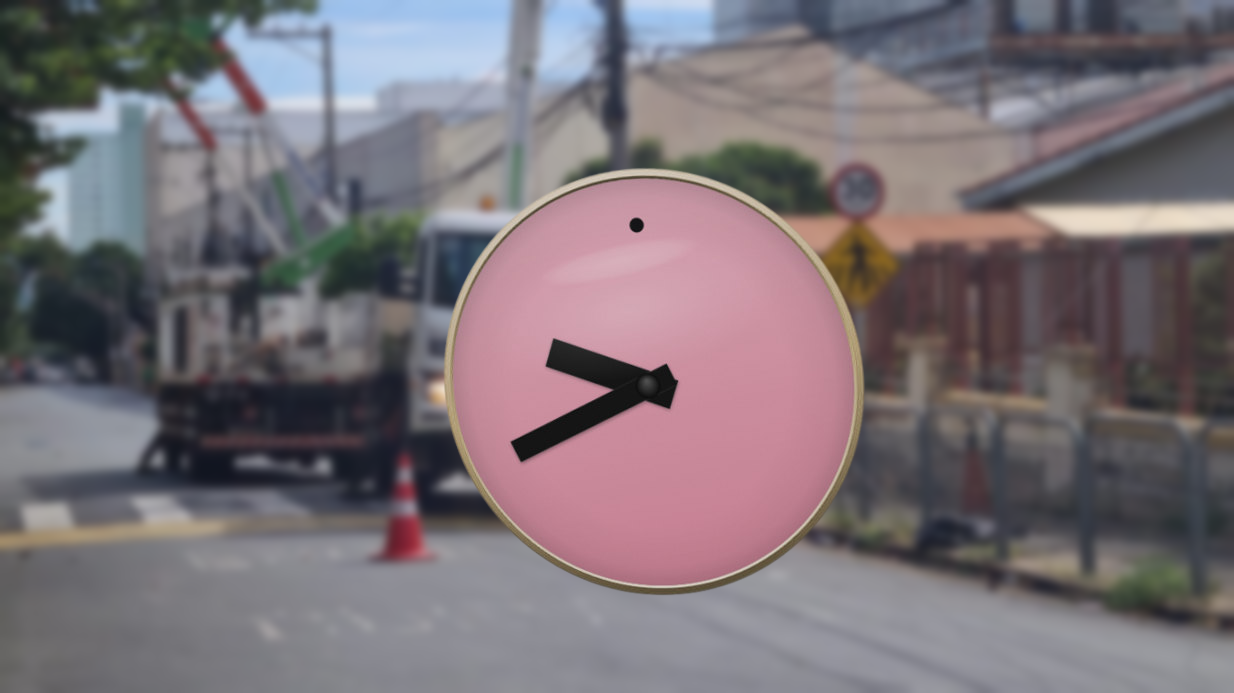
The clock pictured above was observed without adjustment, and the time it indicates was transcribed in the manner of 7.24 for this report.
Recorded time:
9.41
